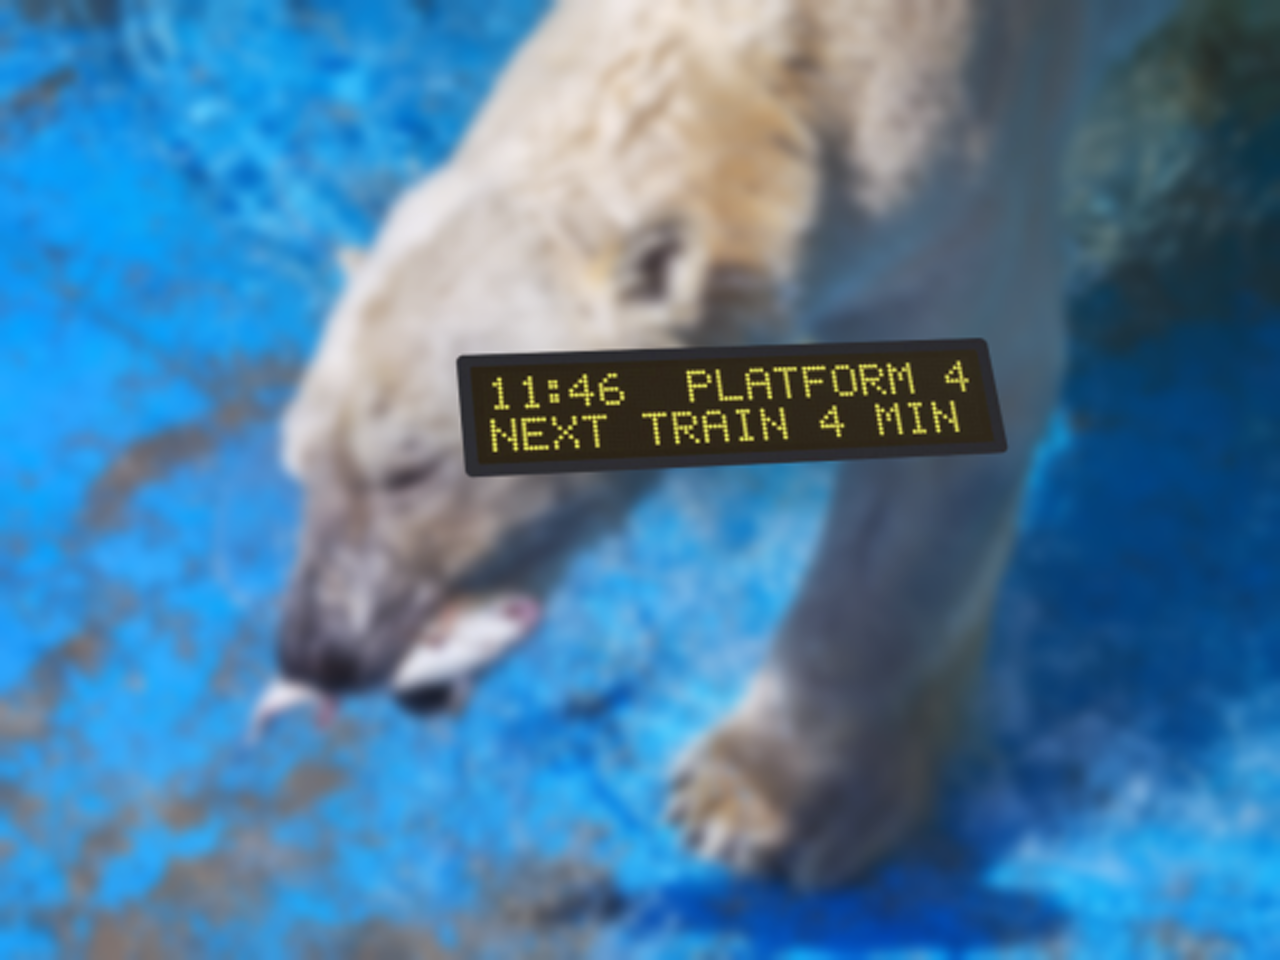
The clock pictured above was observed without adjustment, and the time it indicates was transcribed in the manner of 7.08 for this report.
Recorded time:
11.46
